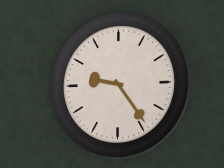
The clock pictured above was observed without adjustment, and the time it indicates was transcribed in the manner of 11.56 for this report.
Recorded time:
9.24
